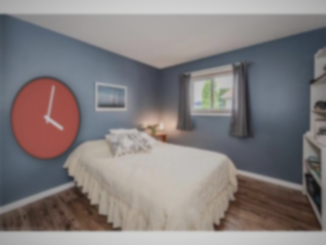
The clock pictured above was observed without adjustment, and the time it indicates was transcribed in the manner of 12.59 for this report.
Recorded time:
4.02
